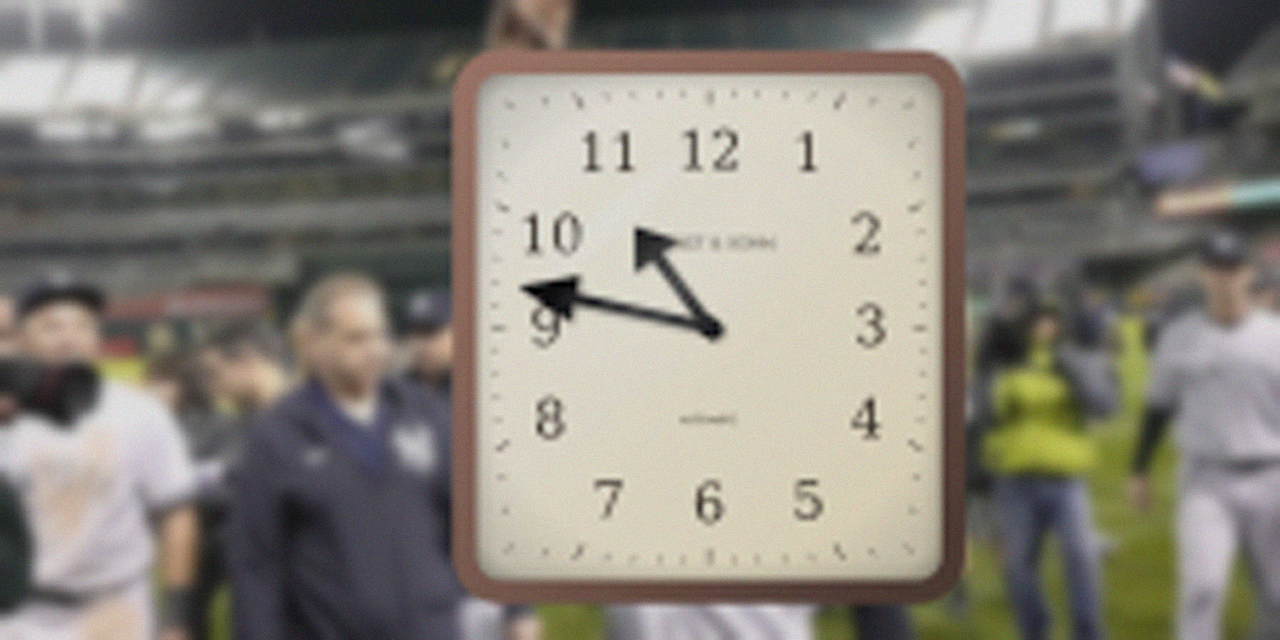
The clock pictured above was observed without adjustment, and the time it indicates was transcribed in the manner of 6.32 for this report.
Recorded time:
10.47
